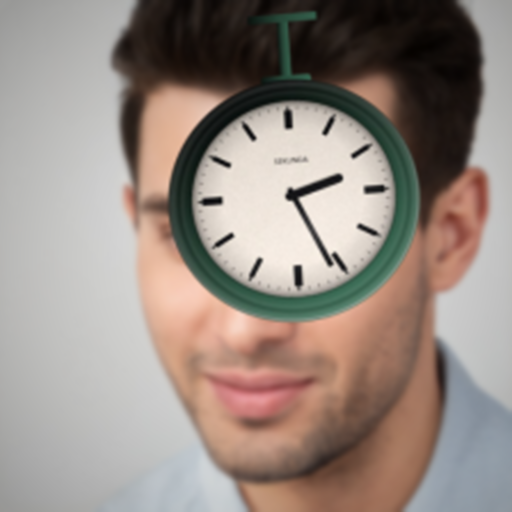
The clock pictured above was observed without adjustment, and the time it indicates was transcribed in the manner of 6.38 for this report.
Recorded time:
2.26
